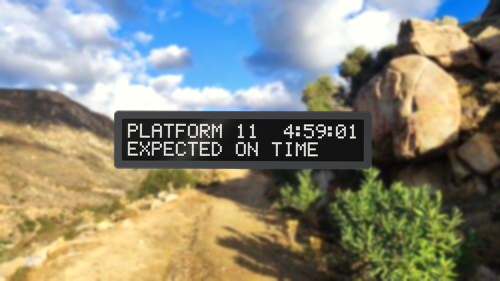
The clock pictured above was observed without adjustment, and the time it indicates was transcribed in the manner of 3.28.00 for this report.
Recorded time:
4.59.01
